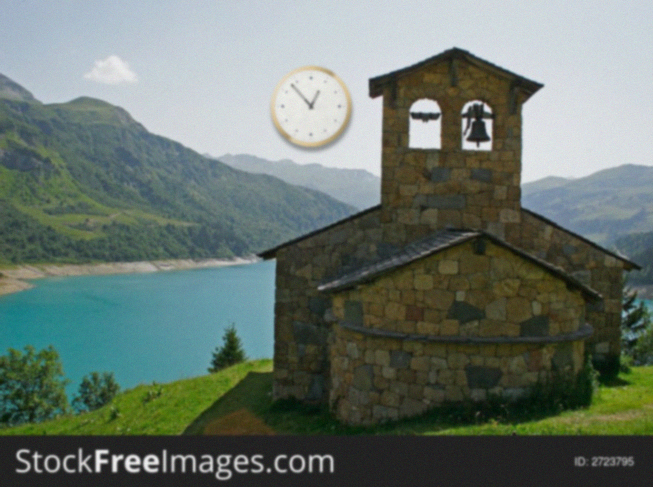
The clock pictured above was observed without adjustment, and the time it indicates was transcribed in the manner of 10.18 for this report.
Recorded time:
12.53
